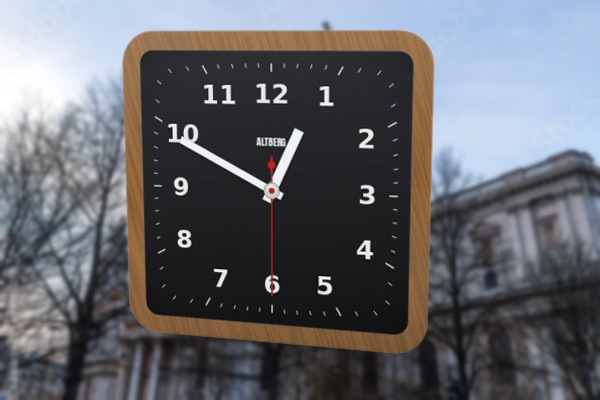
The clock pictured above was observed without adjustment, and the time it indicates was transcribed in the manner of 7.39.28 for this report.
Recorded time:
12.49.30
